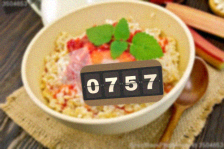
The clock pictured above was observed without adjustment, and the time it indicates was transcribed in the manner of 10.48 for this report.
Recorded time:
7.57
